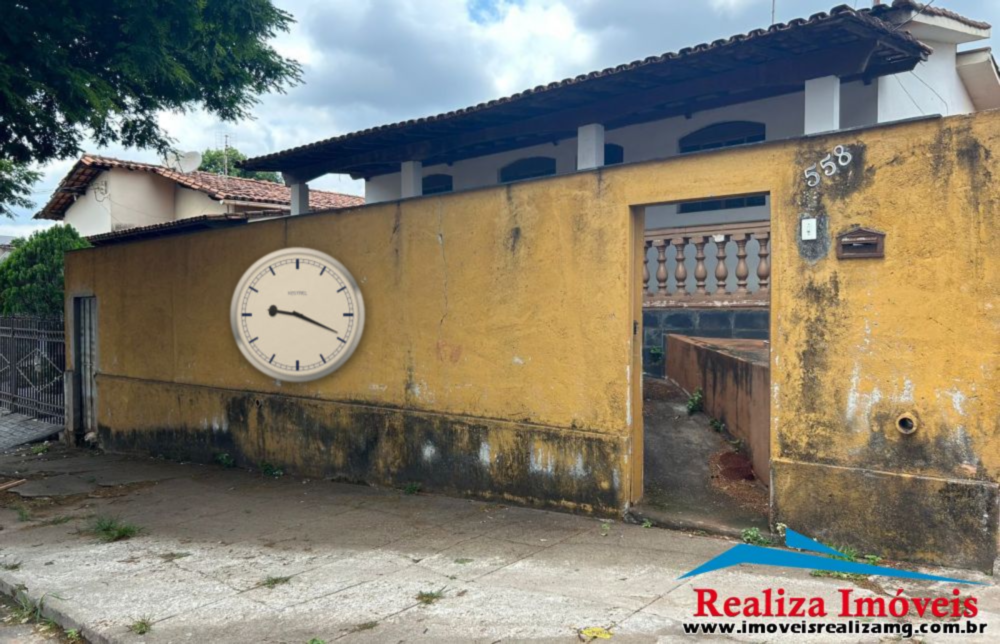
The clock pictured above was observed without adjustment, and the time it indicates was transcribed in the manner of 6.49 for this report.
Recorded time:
9.19
